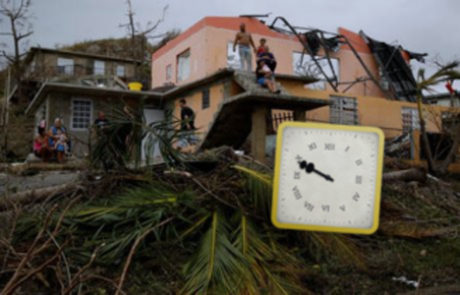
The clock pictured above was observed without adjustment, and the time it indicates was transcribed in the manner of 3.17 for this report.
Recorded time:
9.49
